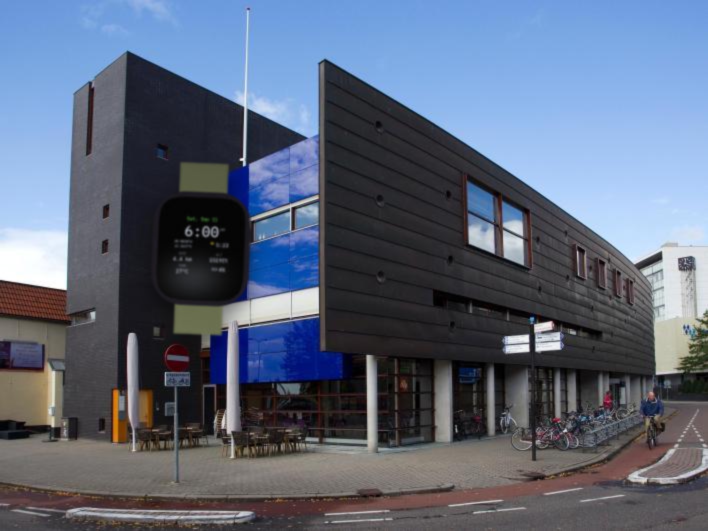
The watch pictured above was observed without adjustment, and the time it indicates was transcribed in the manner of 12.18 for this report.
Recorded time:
6.00
